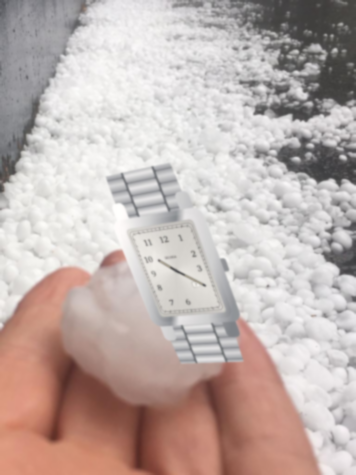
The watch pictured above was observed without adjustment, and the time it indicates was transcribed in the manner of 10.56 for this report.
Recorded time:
10.21
